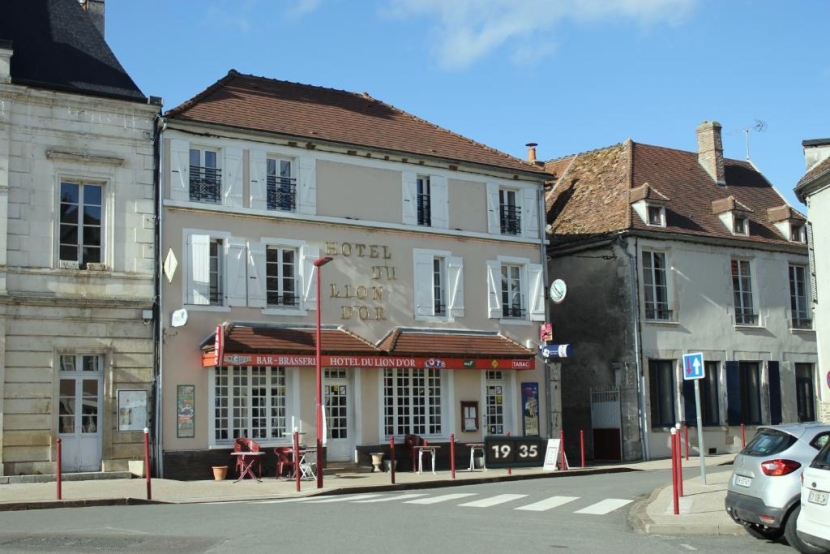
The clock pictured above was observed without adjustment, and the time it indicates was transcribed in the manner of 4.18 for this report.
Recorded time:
19.35
